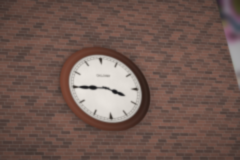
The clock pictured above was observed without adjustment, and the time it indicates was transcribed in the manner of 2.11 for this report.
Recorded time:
3.45
